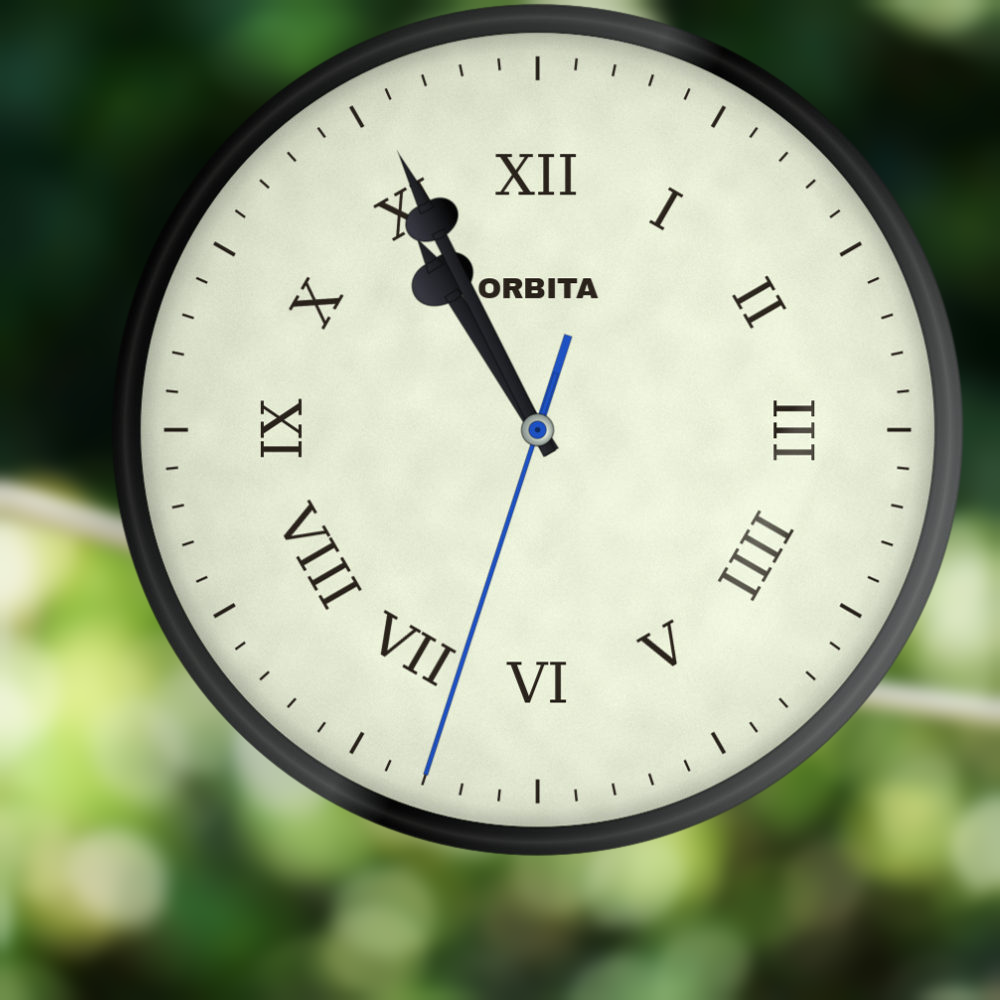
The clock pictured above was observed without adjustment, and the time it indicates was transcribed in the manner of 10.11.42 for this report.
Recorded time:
10.55.33
